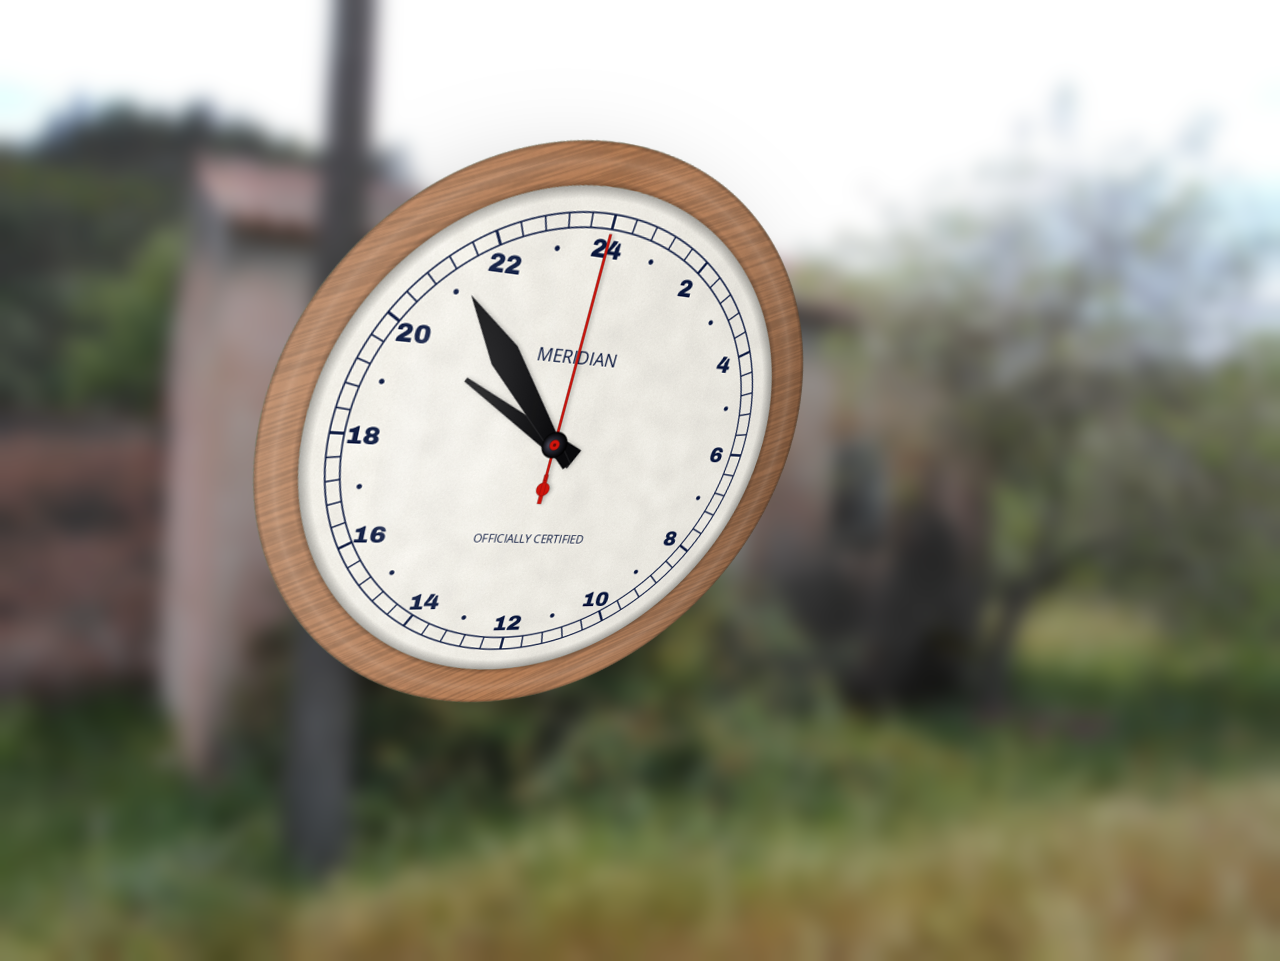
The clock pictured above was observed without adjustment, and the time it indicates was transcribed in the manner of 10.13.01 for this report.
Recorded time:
19.53.00
